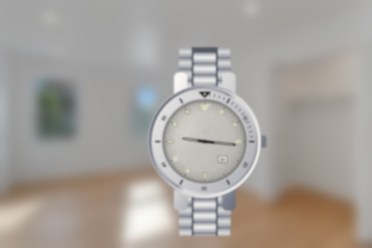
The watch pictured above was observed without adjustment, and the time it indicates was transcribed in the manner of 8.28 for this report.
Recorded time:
9.16
